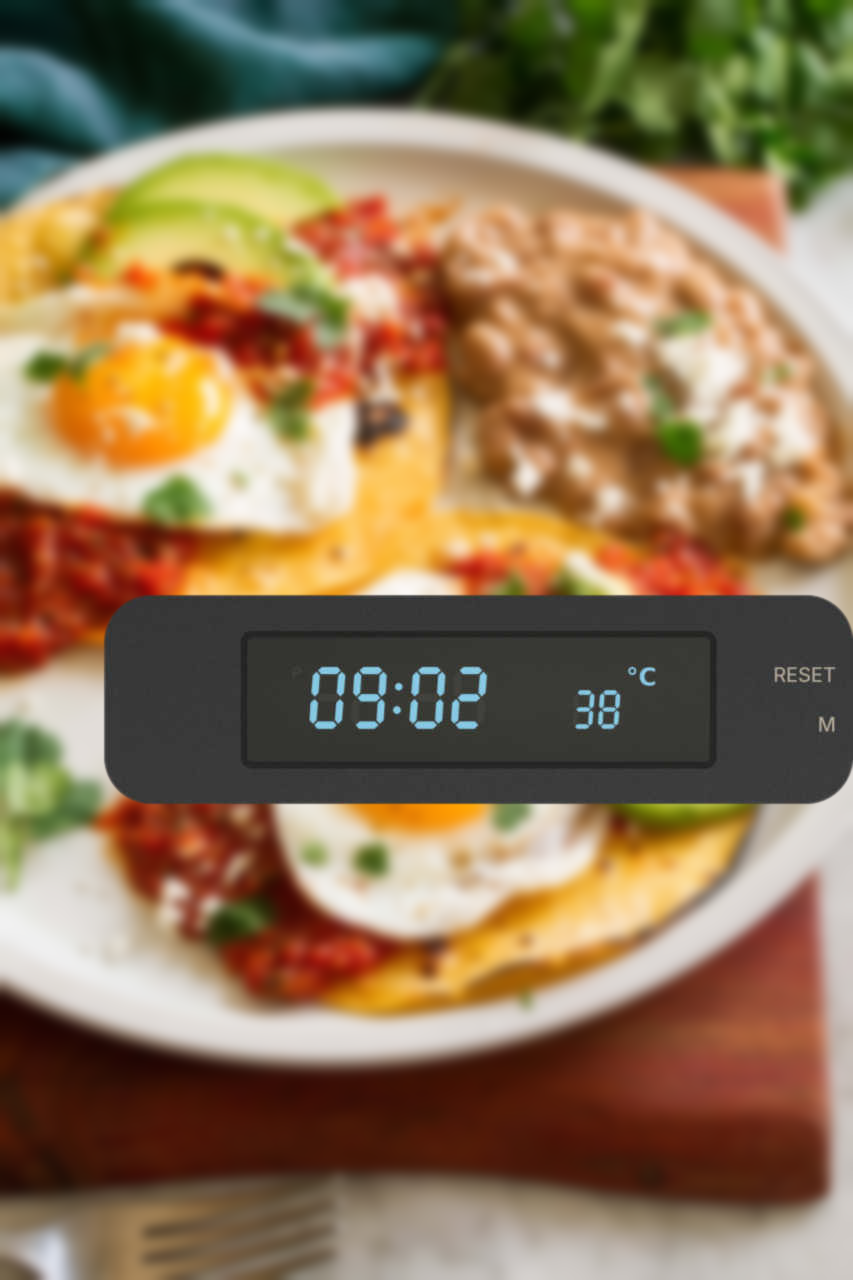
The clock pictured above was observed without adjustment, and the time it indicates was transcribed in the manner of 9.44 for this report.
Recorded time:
9.02
